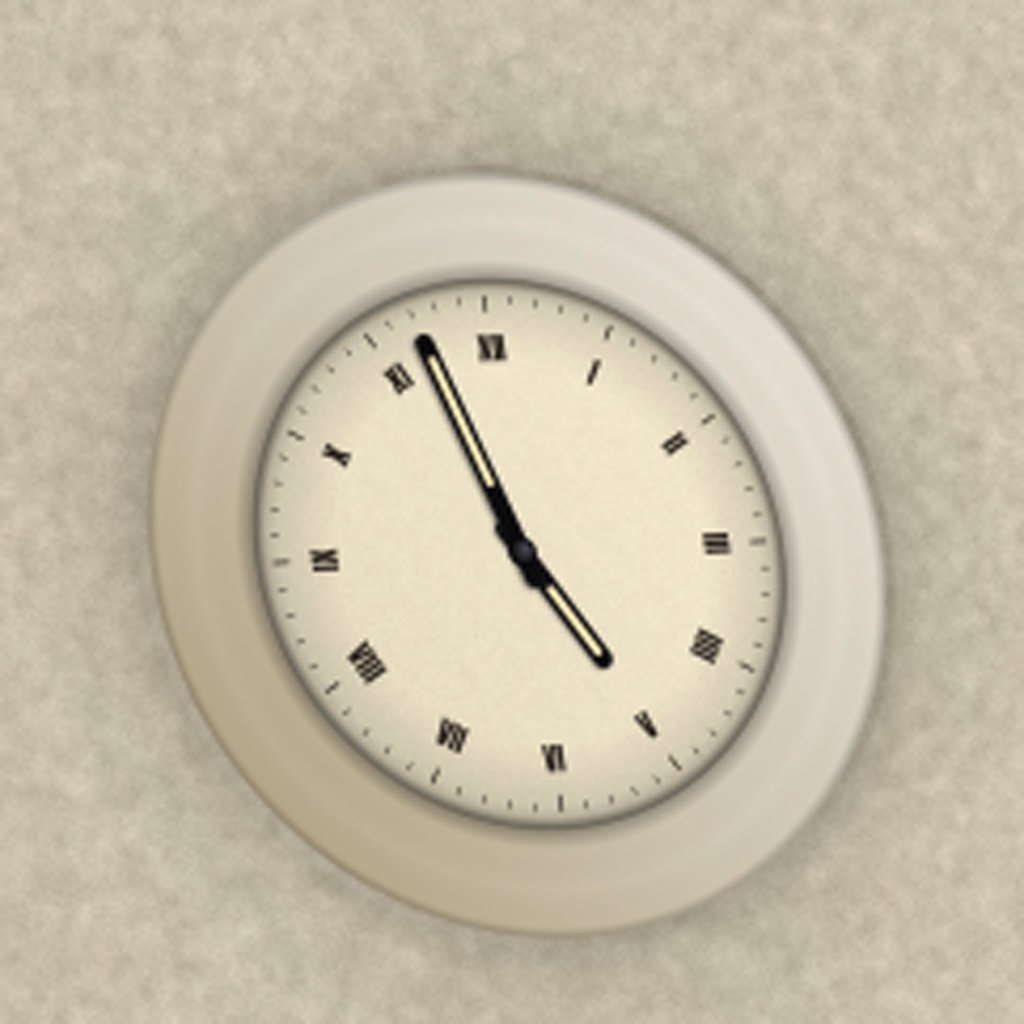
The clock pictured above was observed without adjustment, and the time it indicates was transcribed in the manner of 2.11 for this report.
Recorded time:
4.57
